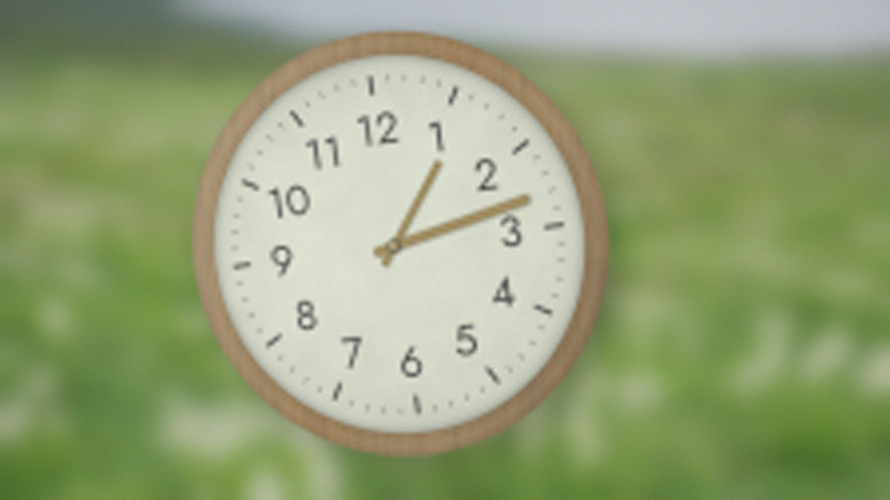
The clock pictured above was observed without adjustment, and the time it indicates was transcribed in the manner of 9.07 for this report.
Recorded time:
1.13
